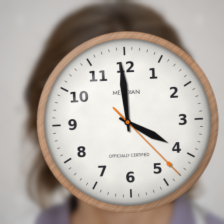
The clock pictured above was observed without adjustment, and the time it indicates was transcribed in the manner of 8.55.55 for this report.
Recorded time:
3.59.23
